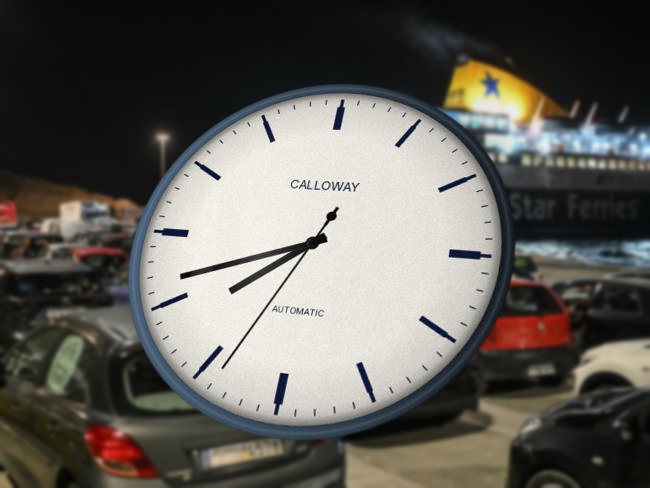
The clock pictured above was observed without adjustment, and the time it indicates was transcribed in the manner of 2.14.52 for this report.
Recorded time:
7.41.34
